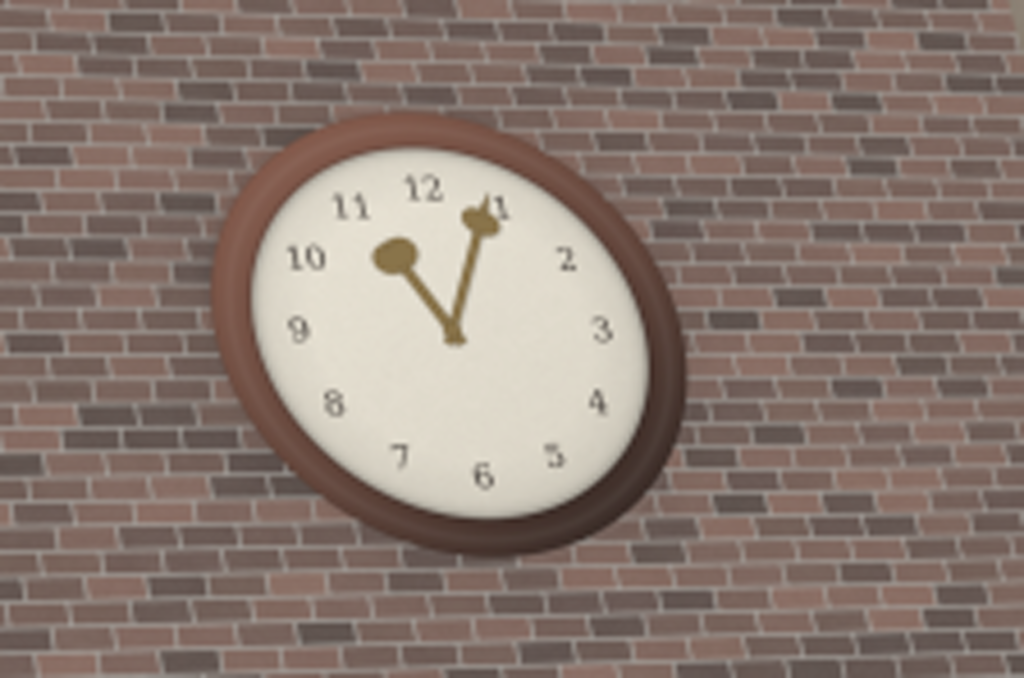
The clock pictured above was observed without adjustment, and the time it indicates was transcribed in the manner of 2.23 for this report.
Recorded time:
11.04
